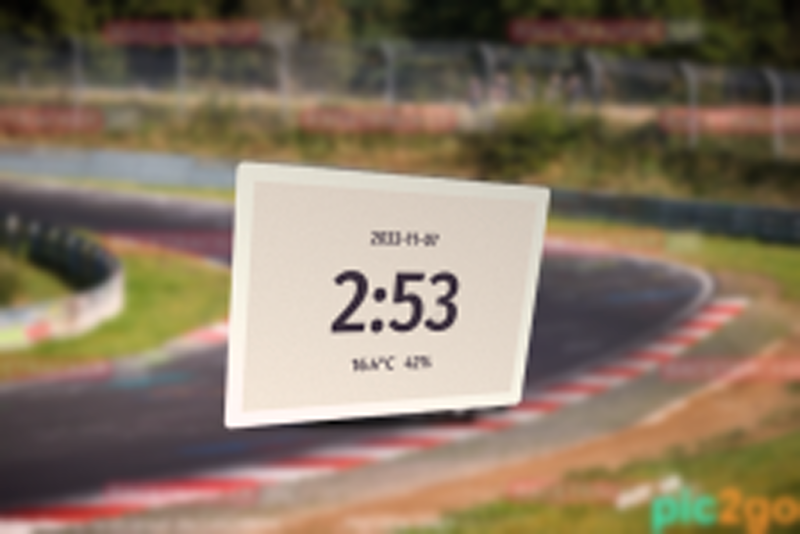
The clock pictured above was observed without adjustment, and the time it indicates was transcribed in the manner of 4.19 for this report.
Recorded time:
2.53
